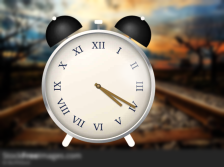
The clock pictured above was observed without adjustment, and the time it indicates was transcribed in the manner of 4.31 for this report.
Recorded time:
4.20
